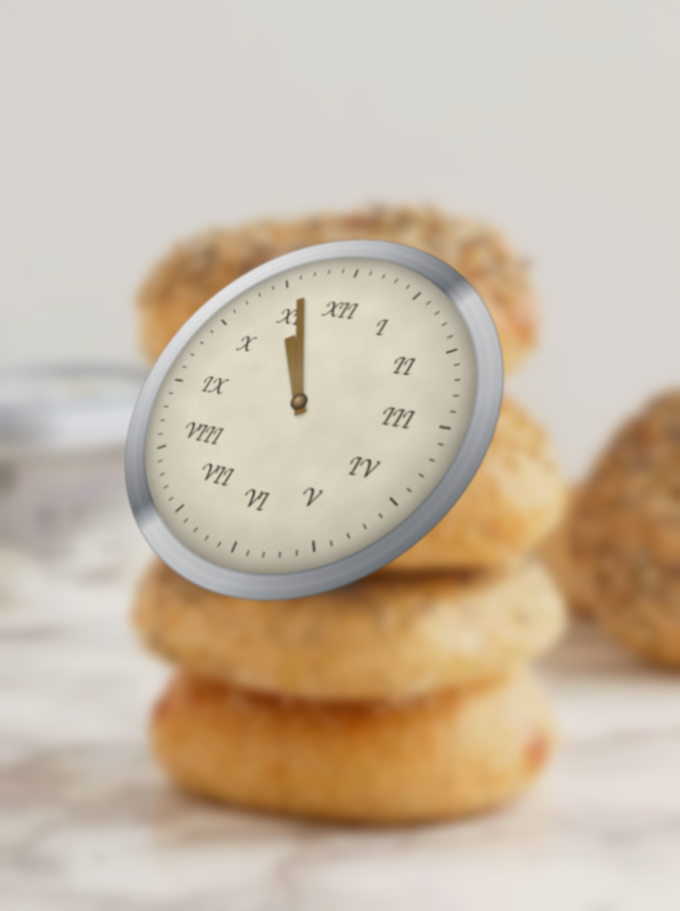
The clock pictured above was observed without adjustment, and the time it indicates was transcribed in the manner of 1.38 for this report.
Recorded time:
10.56
